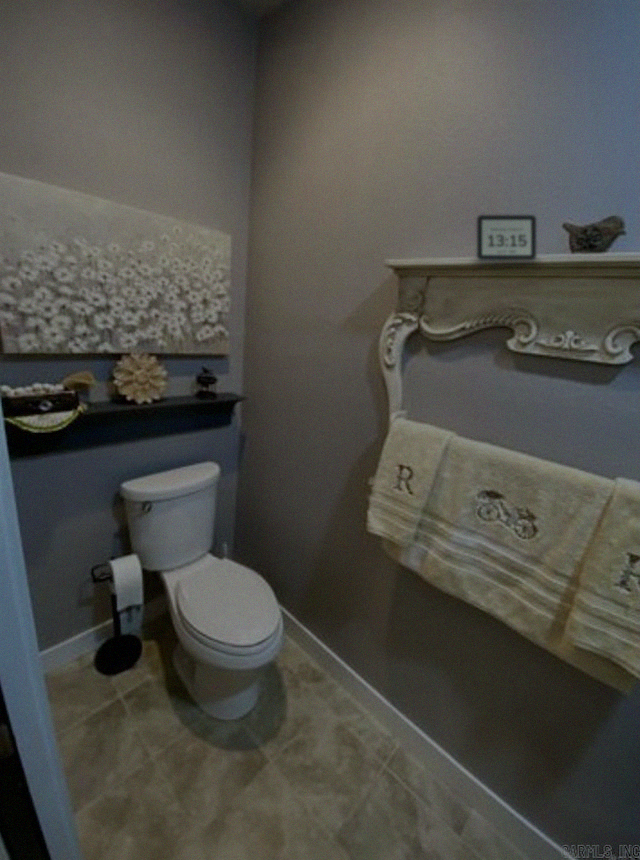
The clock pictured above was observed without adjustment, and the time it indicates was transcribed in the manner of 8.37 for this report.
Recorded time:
13.15
